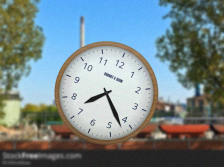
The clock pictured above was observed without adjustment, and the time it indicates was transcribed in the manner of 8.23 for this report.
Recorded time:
7.22
